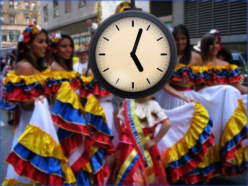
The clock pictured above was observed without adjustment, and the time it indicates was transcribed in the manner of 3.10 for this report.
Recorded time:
5.03
